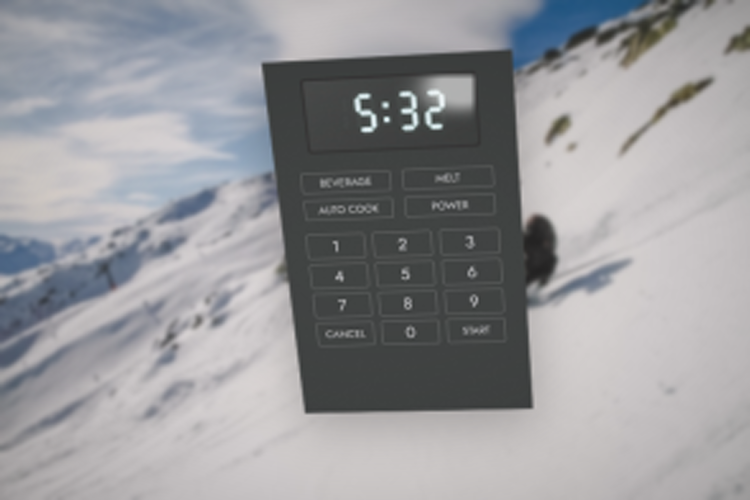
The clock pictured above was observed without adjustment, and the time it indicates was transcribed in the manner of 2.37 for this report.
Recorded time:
5.32
